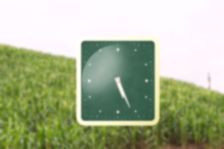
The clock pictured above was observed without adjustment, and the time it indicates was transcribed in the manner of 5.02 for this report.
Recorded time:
5.26
